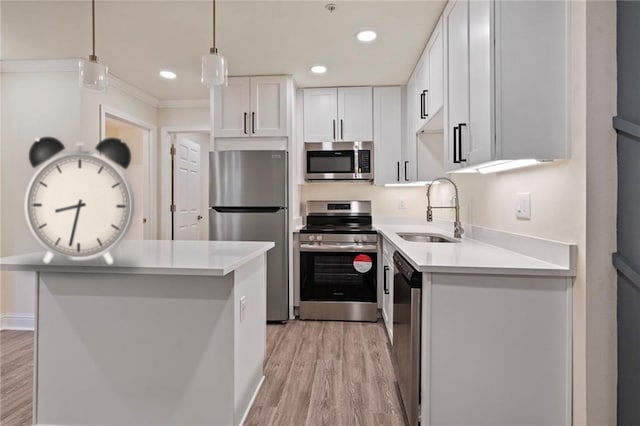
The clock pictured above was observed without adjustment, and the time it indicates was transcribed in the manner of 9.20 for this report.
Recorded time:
8.32
